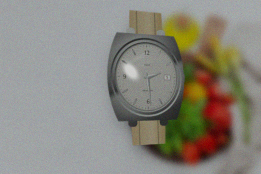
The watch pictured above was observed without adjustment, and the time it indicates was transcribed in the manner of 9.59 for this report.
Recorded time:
2.29
